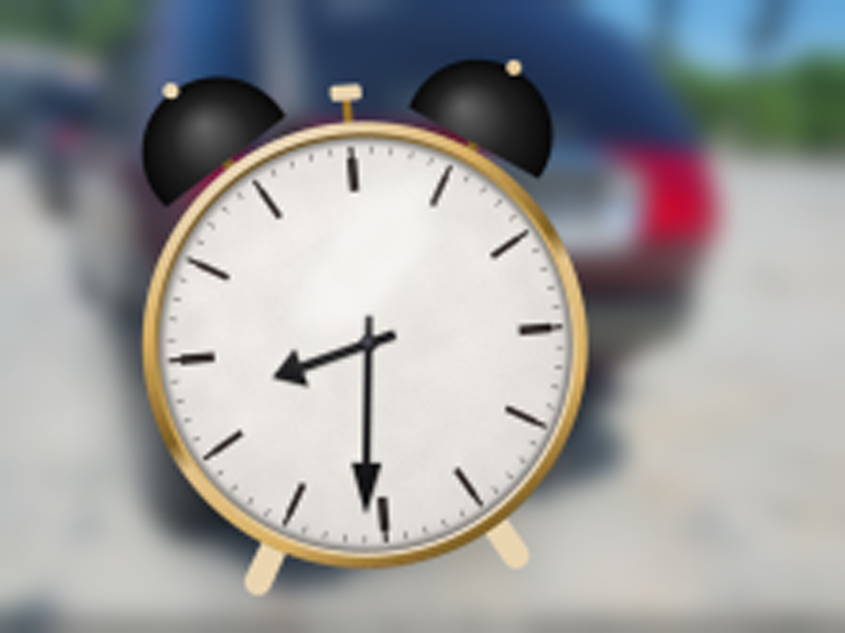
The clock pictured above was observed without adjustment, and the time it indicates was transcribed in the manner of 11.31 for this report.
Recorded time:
8.31
